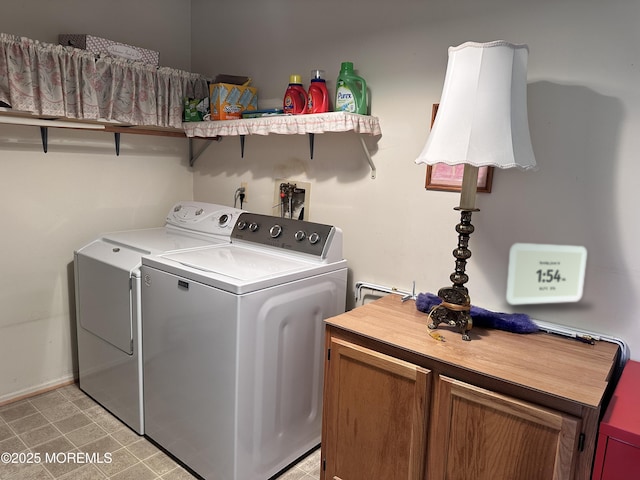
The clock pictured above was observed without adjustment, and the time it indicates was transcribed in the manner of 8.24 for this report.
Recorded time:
1.54
